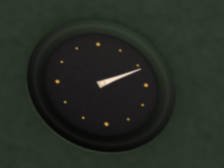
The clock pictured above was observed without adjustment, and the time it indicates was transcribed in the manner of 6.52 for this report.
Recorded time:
2.11
